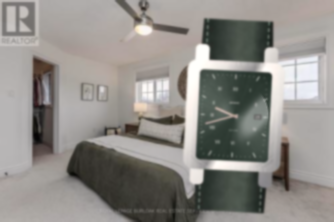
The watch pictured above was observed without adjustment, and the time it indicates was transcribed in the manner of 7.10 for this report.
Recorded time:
9.42
